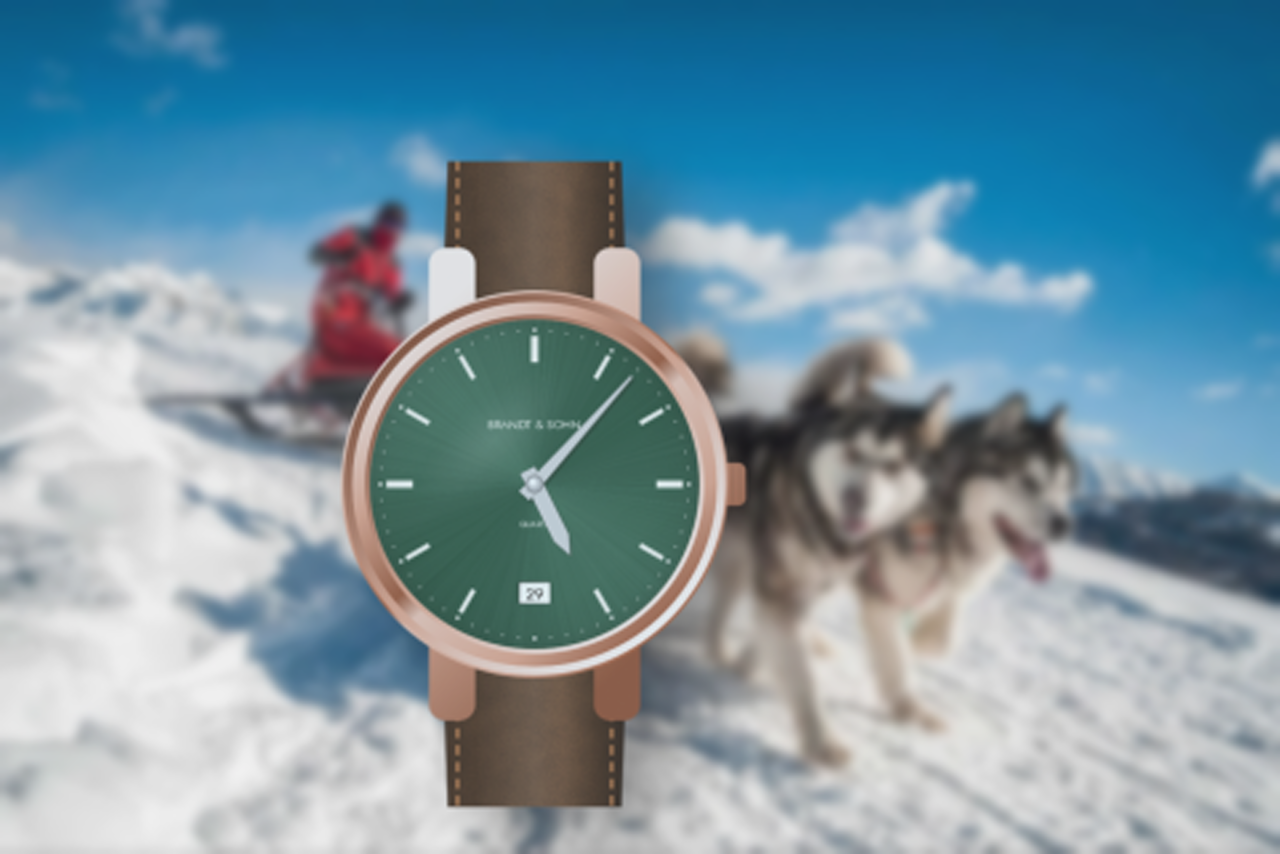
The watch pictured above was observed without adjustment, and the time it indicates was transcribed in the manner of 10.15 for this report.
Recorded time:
5.07
